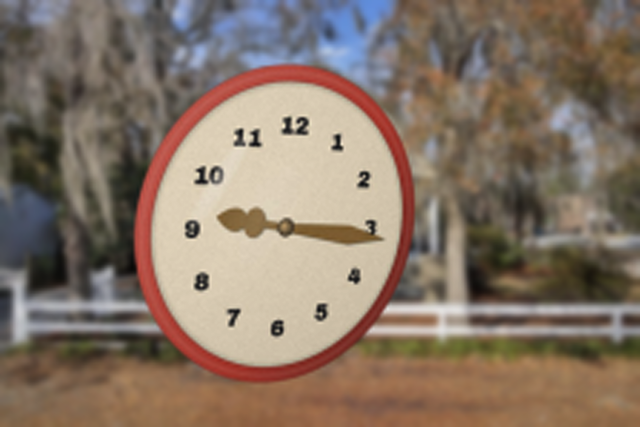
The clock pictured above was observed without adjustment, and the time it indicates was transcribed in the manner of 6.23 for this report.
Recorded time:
9.16
